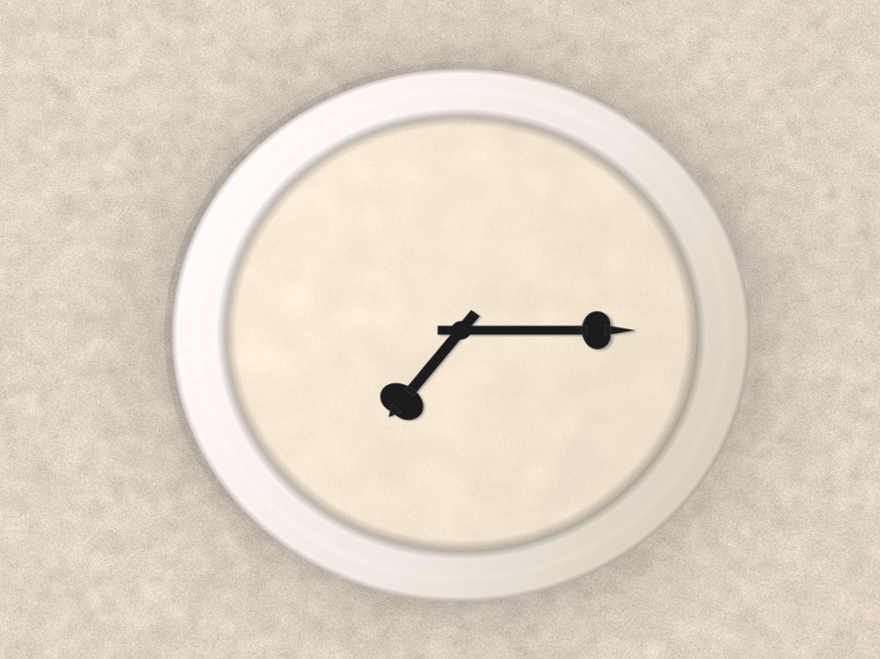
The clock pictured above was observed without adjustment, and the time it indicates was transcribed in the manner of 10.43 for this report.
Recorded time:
7.15
